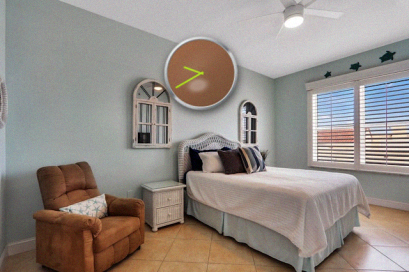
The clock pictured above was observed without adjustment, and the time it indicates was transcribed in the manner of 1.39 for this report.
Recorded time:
9.40
